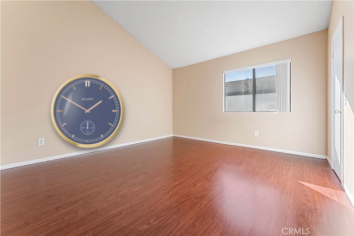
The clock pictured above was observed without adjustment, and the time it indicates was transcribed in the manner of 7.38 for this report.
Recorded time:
1.50
